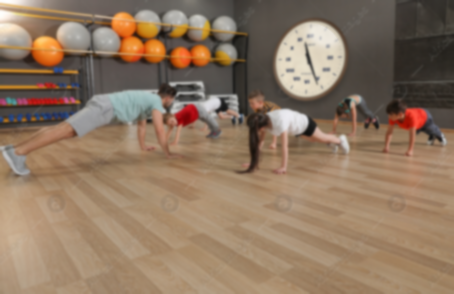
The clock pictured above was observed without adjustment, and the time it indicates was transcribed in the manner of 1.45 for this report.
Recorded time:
11.26
